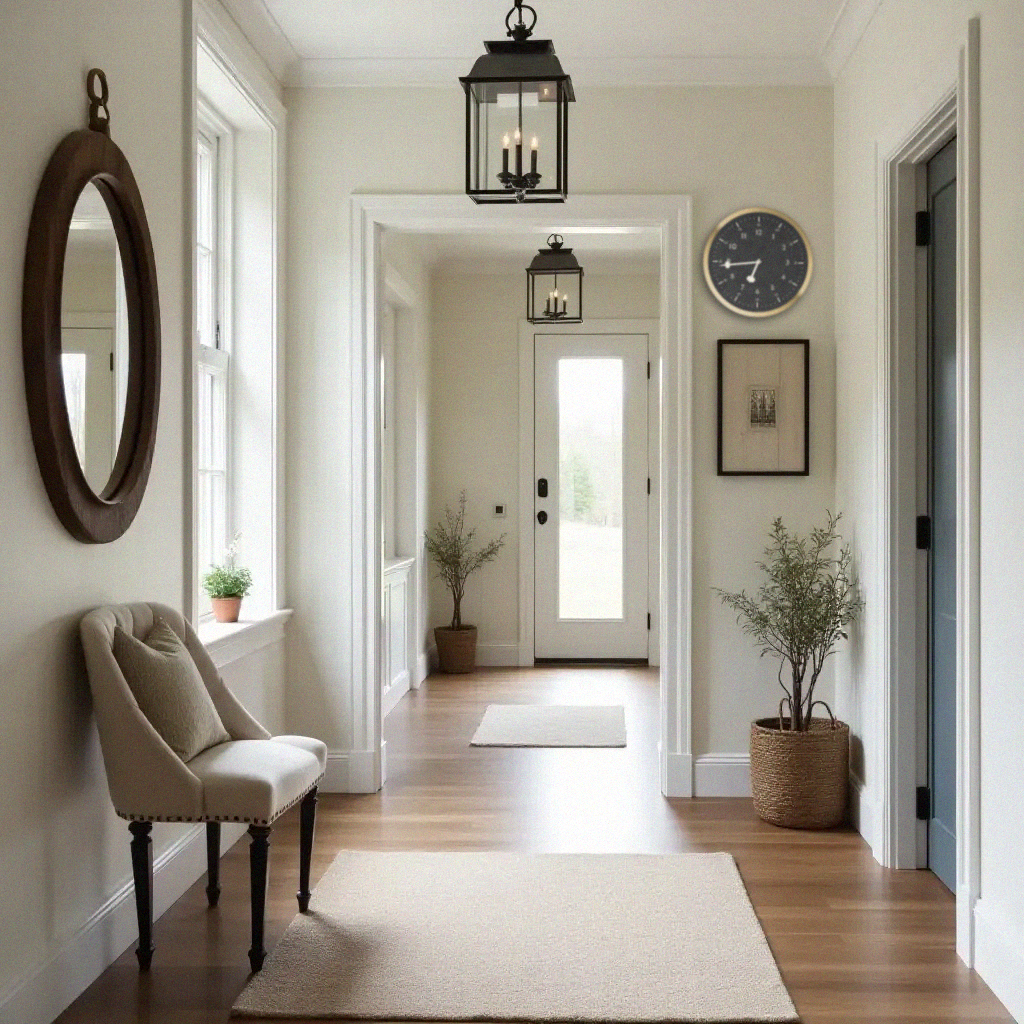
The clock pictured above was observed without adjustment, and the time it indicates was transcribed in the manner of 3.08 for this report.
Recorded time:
6.44
